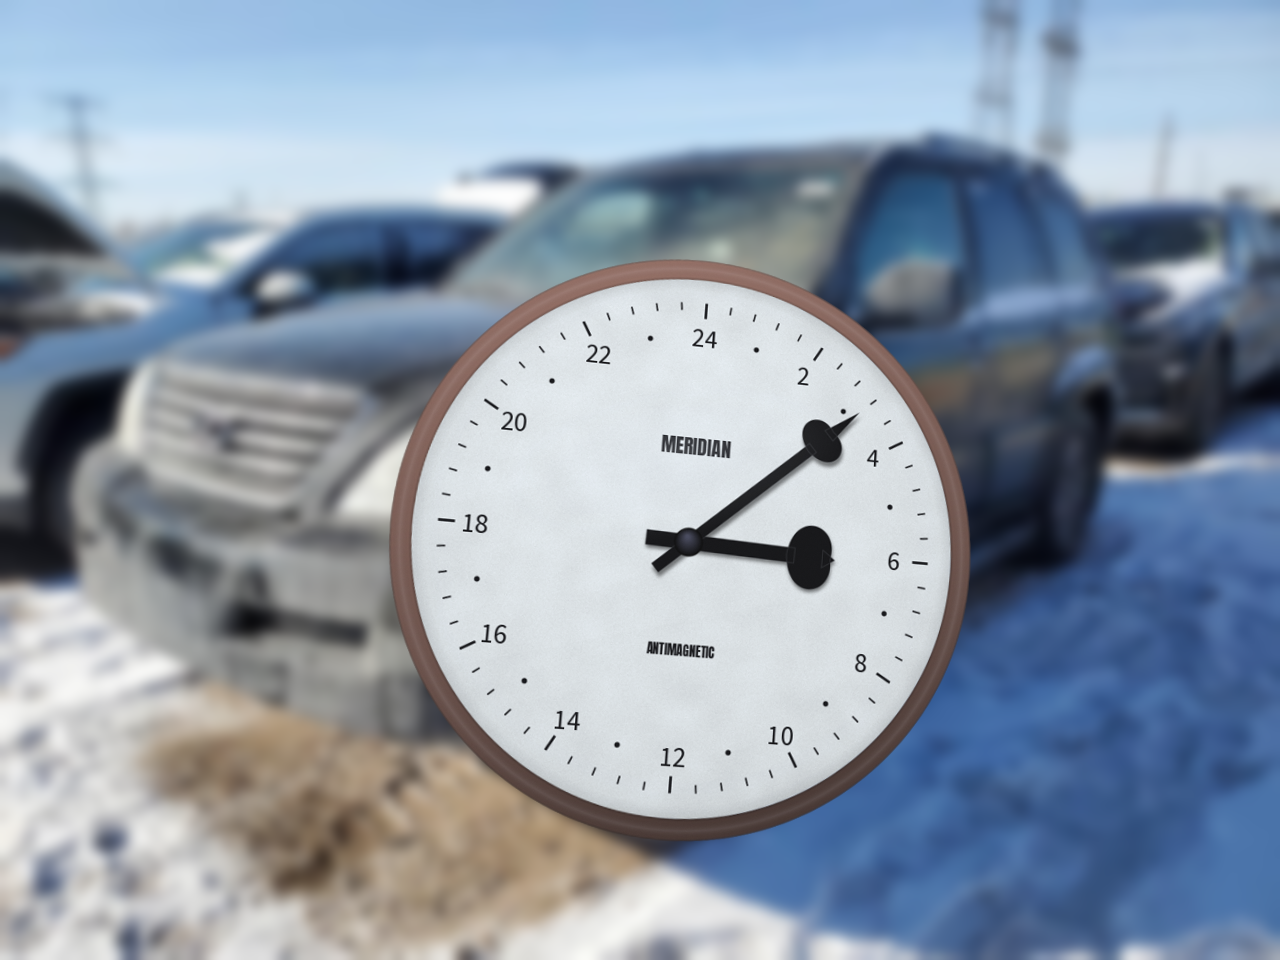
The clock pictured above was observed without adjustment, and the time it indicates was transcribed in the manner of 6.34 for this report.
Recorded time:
6.08
